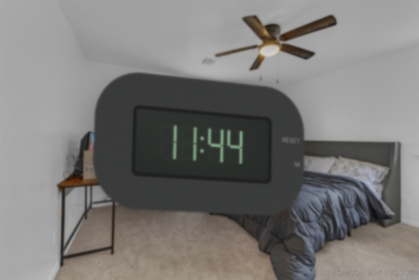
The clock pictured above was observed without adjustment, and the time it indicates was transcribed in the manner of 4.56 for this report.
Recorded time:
11.44
